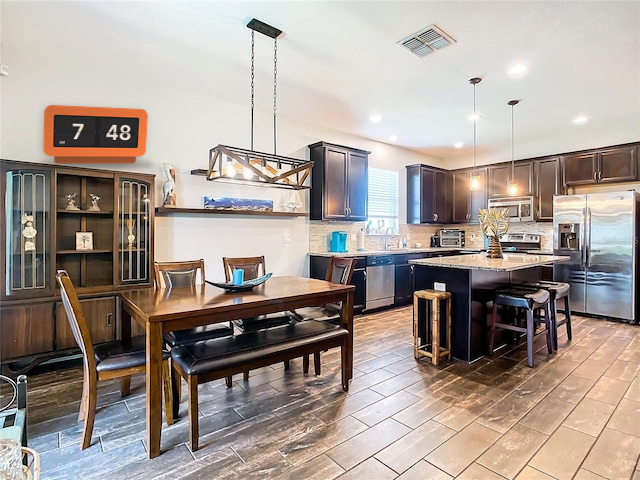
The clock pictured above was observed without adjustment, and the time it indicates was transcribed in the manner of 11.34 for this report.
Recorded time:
7.48
